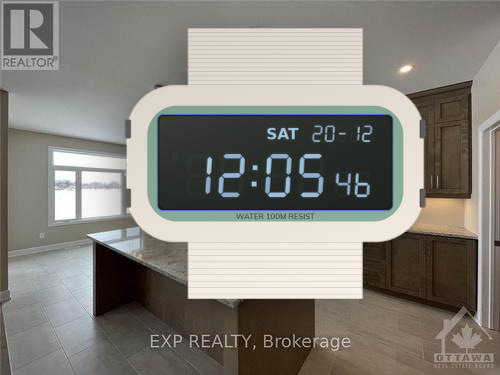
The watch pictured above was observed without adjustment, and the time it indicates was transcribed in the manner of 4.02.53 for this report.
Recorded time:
12.05.46
